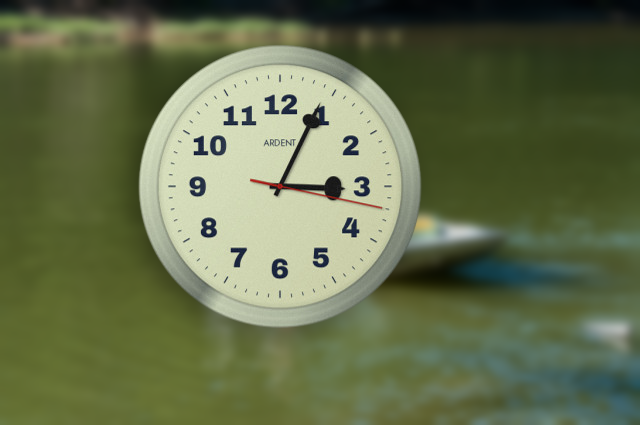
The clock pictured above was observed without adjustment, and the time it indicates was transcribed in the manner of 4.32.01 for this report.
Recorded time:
3.04.17
